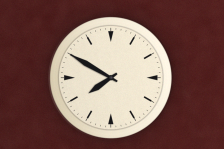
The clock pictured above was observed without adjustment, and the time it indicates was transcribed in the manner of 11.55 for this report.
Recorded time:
7.50
